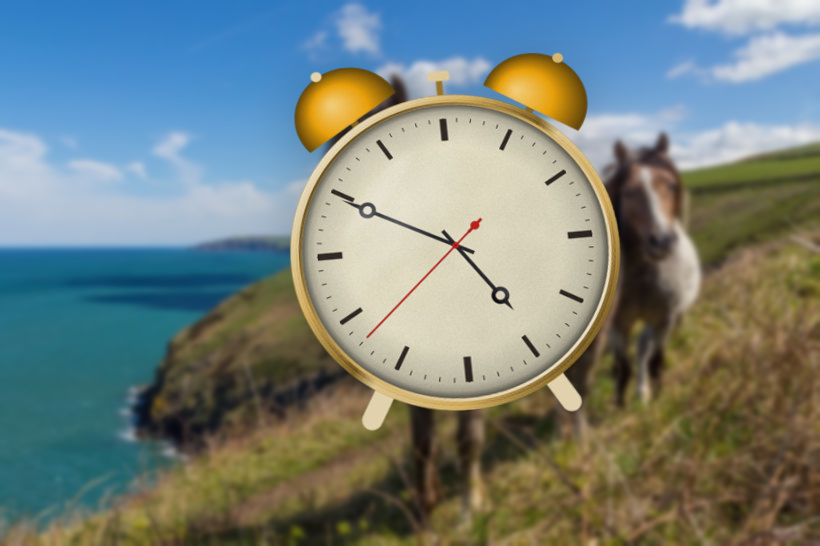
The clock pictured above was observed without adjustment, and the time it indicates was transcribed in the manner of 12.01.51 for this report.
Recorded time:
4.49.38
